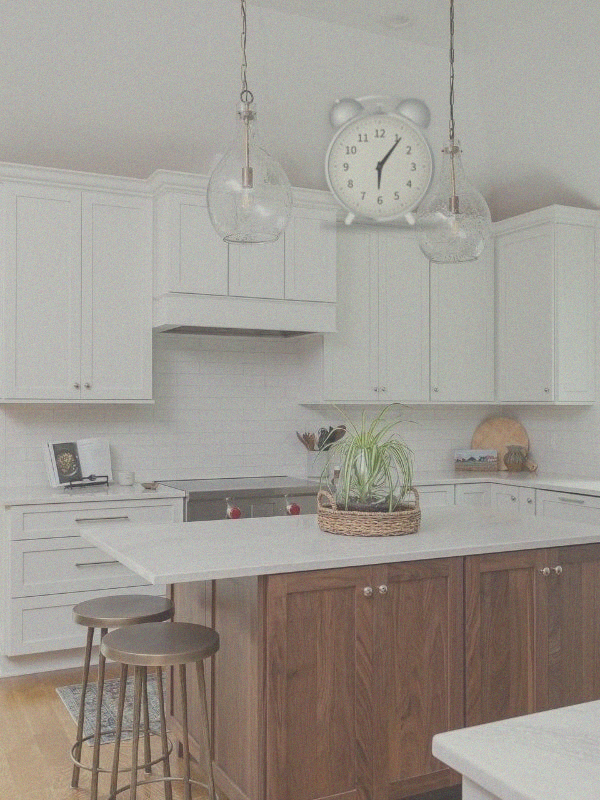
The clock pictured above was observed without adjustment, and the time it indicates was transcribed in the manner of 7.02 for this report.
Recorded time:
6.06
